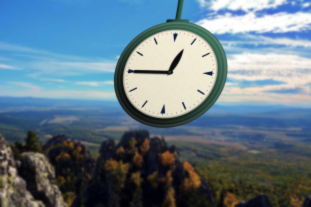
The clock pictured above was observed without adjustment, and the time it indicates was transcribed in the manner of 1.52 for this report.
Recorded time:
12.45
